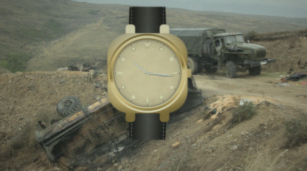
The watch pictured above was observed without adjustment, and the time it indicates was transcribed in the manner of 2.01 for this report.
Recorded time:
10.16
